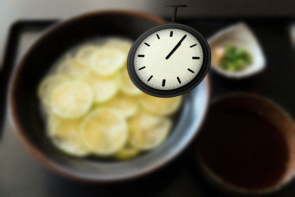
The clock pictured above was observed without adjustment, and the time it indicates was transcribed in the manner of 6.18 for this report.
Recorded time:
1.05
